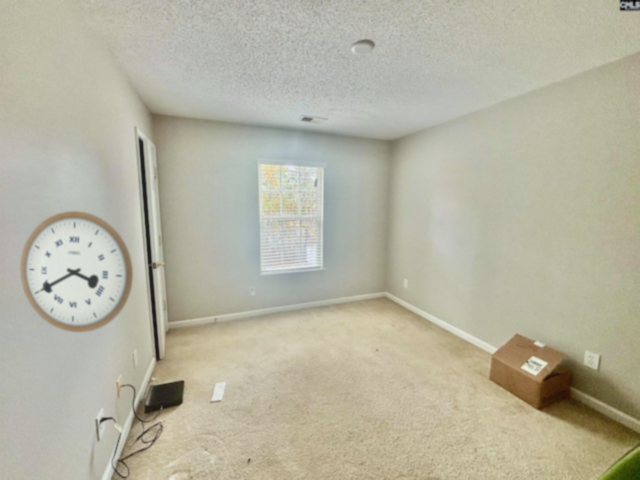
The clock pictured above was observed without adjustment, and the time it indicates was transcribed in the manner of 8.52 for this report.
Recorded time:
3.40
